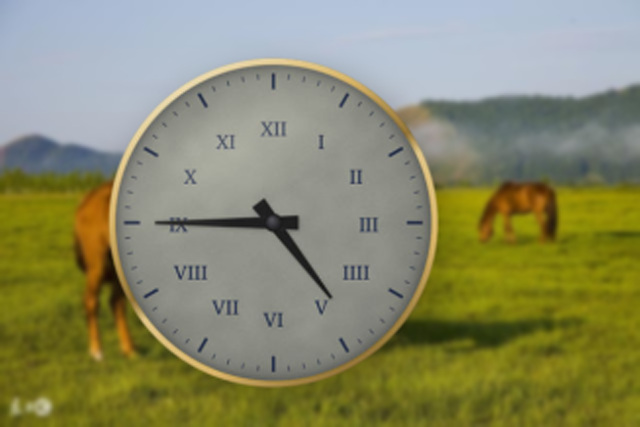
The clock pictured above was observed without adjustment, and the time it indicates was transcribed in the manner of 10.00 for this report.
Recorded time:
4.45
